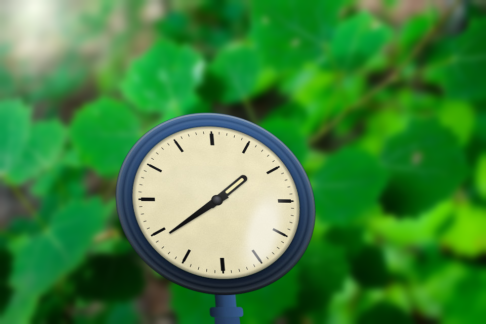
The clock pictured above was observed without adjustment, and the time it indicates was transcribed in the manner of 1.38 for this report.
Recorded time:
1.39
